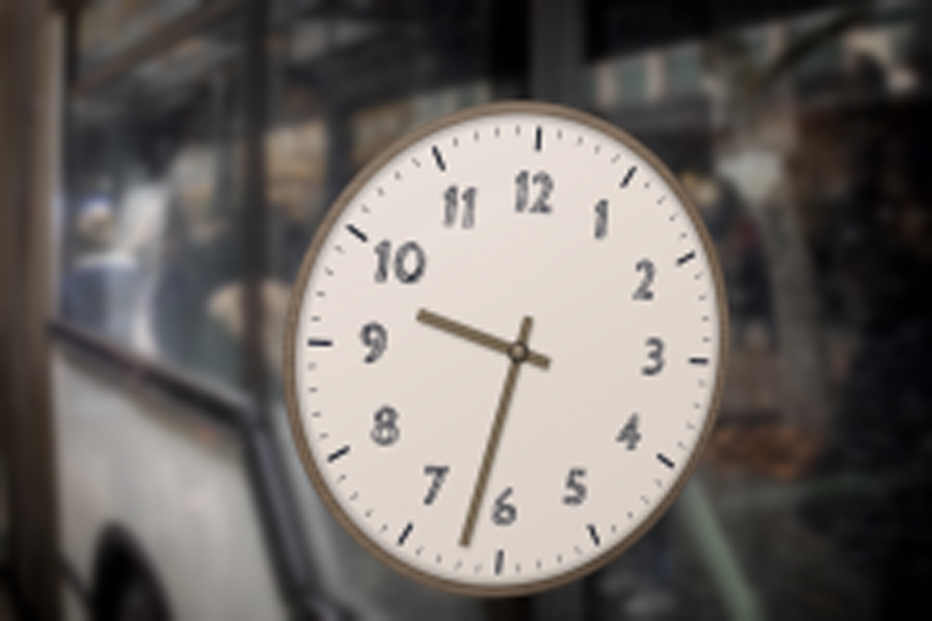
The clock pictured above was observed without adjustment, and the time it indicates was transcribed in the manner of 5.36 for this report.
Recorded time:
9.32
